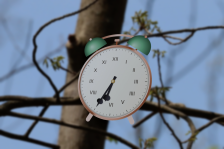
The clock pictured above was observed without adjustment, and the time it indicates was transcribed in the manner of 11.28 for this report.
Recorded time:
6.35
